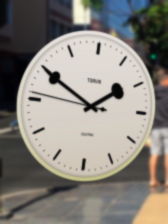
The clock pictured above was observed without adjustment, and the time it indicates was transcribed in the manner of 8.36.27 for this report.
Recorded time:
1.49.46
